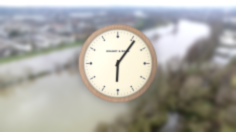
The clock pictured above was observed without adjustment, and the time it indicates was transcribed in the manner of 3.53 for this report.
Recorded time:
6.06
